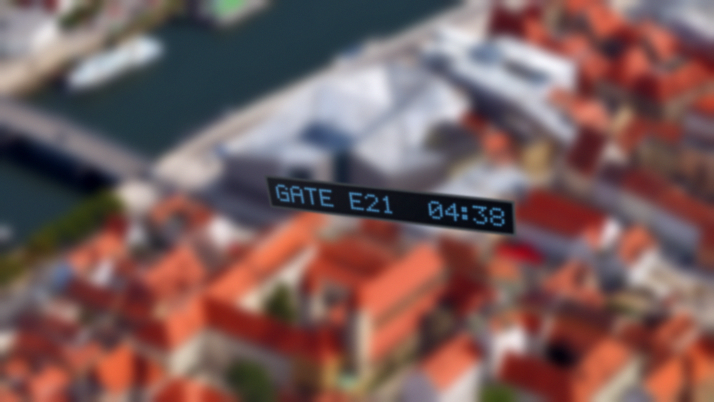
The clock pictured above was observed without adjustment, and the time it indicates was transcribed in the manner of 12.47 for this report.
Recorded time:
4.38
